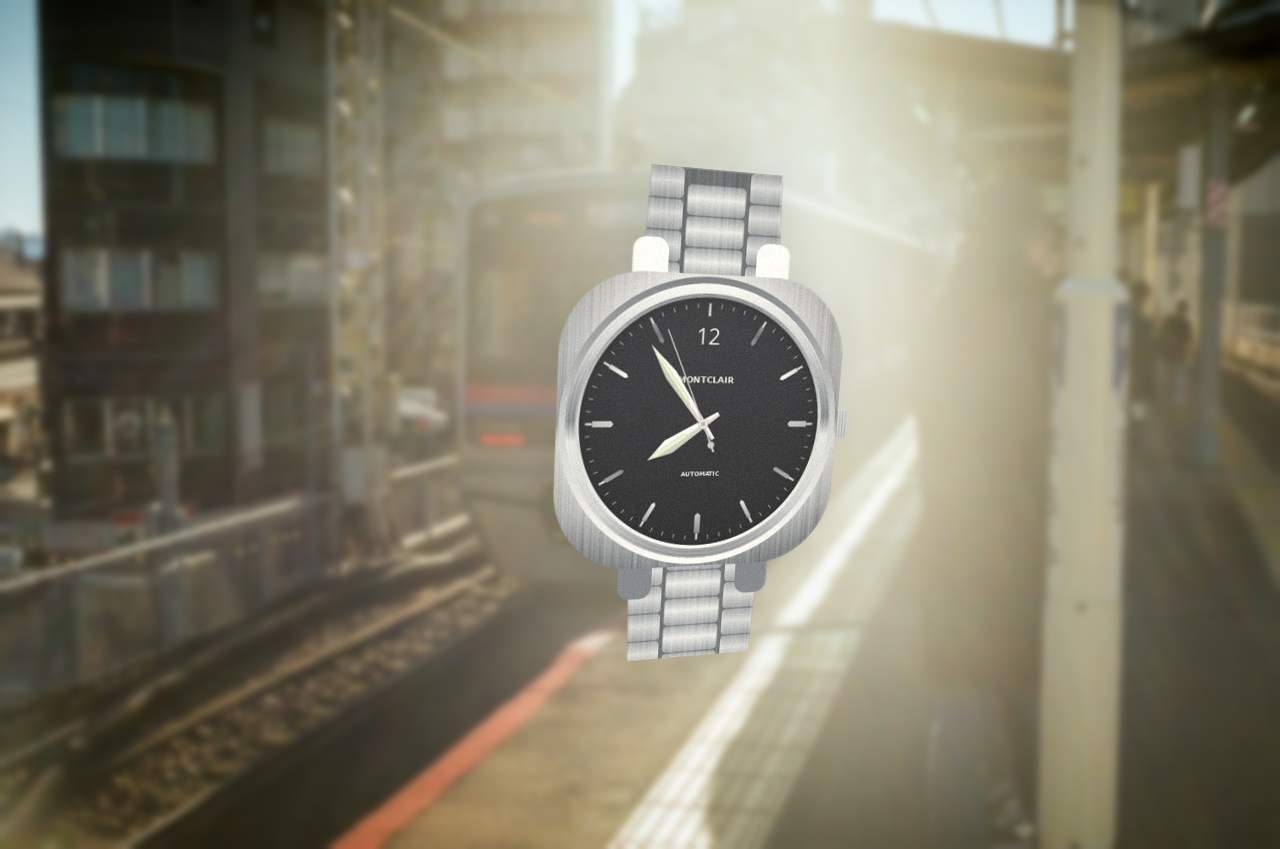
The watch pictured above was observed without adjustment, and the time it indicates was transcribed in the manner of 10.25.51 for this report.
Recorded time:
7.53.56
